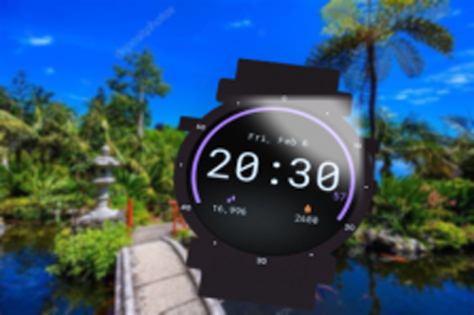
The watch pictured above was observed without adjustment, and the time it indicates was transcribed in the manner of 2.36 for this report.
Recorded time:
20.30
